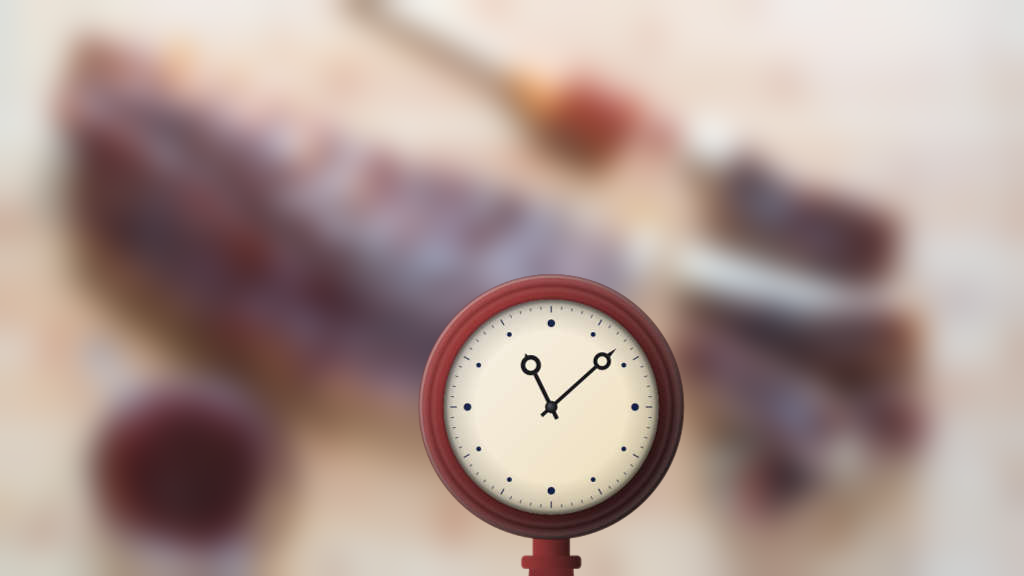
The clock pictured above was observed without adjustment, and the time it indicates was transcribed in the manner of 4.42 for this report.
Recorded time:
11.08
